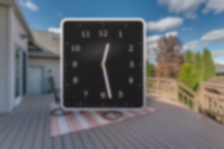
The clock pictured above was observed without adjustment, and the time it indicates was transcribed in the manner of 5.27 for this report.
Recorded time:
12.28
